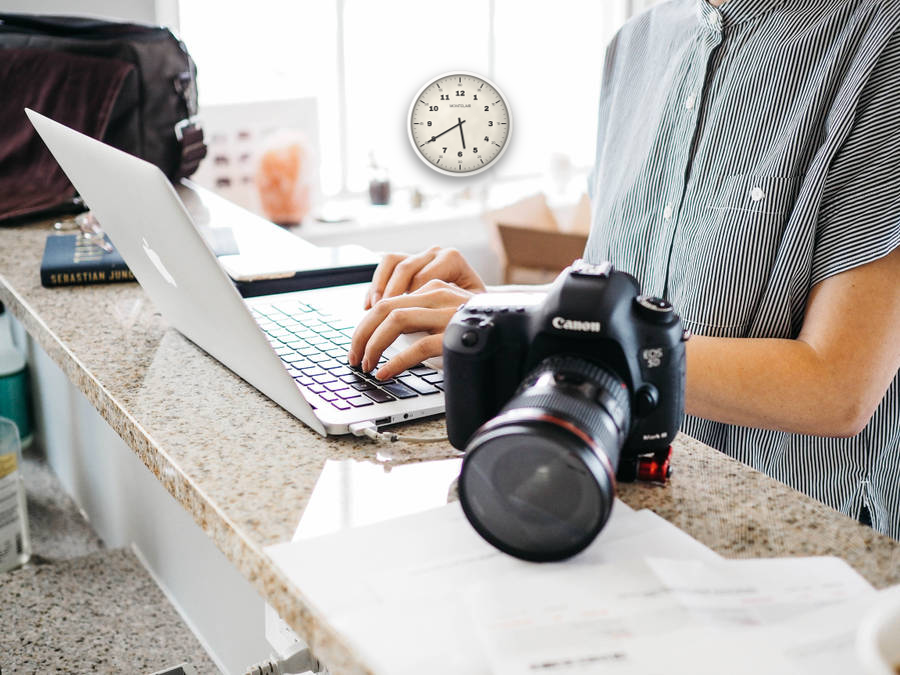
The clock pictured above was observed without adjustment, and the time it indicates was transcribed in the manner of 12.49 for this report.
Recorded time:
5.40
